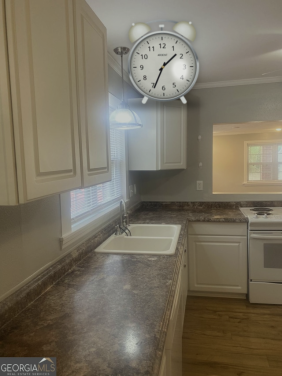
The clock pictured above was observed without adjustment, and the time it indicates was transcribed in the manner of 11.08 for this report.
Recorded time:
1.34
